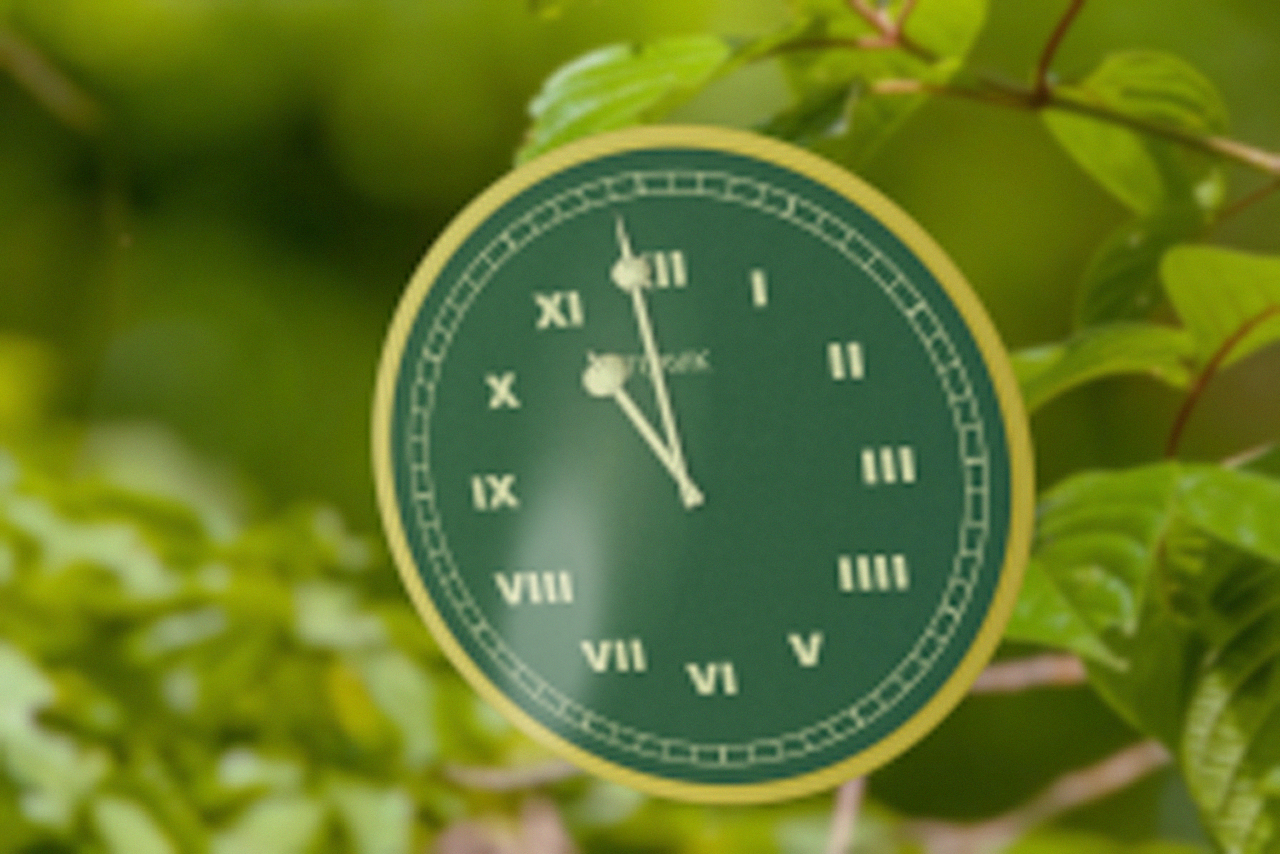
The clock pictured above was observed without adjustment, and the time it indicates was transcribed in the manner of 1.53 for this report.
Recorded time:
10.59
